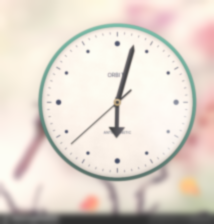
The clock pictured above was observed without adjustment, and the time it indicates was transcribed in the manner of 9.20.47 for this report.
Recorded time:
6.02.38
